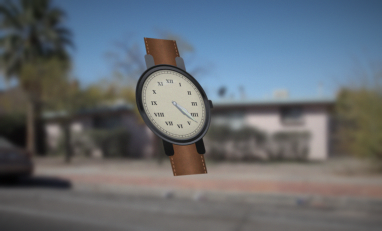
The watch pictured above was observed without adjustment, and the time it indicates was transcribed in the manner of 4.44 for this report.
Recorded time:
4.22
